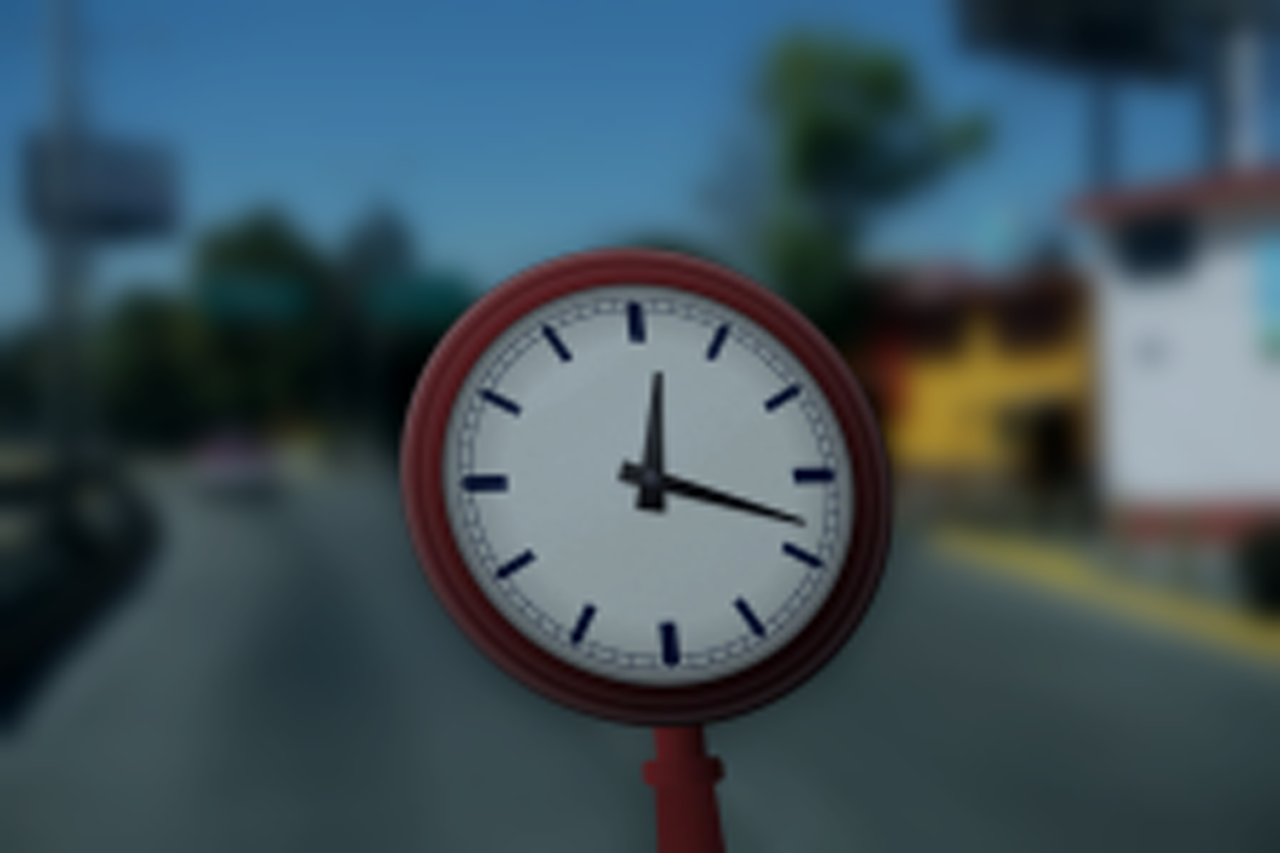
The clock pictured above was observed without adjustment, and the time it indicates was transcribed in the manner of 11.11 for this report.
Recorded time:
12.18
